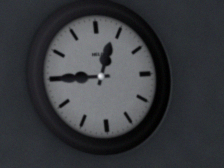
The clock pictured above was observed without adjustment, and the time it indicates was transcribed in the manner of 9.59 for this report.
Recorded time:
12.45
